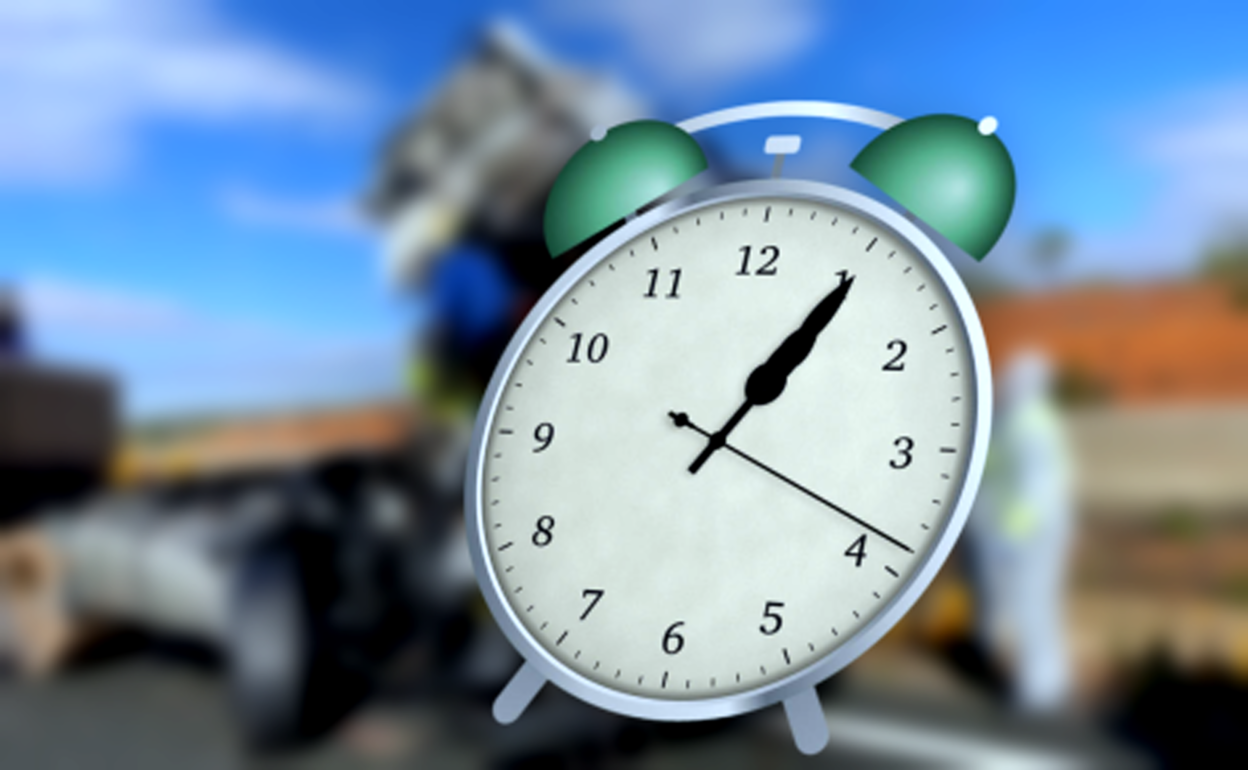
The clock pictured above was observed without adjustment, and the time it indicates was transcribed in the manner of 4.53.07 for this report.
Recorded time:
1.05.19
